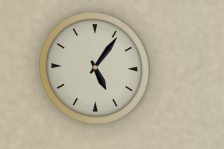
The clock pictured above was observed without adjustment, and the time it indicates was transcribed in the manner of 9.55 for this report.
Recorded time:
5.06
